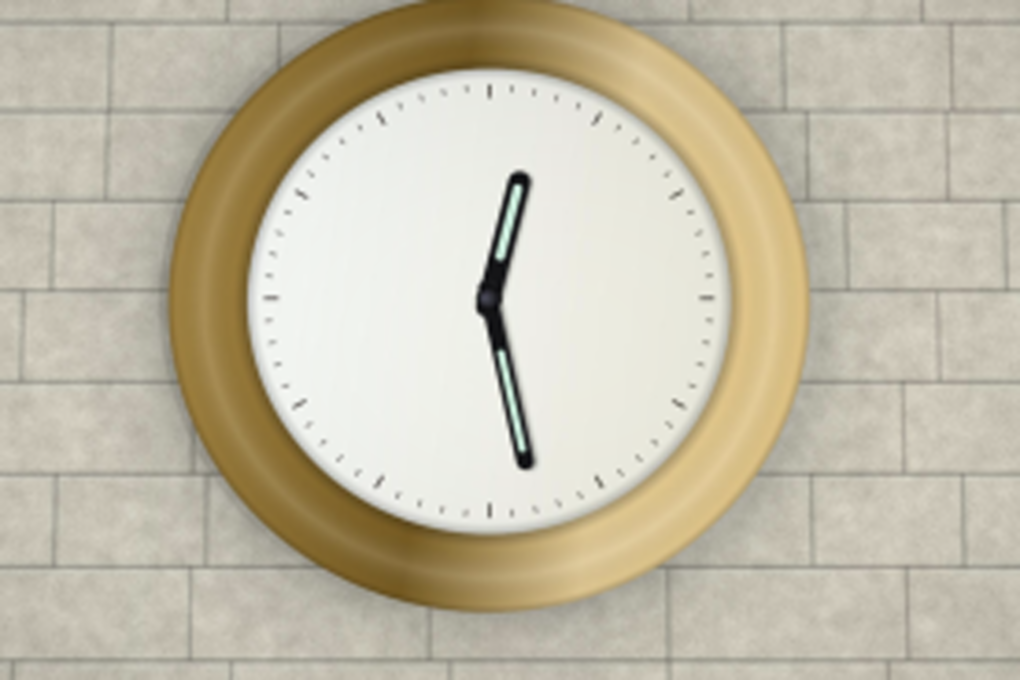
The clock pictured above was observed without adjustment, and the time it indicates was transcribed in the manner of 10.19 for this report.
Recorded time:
12.28
